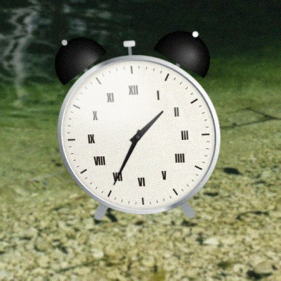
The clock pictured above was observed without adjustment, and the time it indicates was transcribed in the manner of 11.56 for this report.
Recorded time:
1.35
